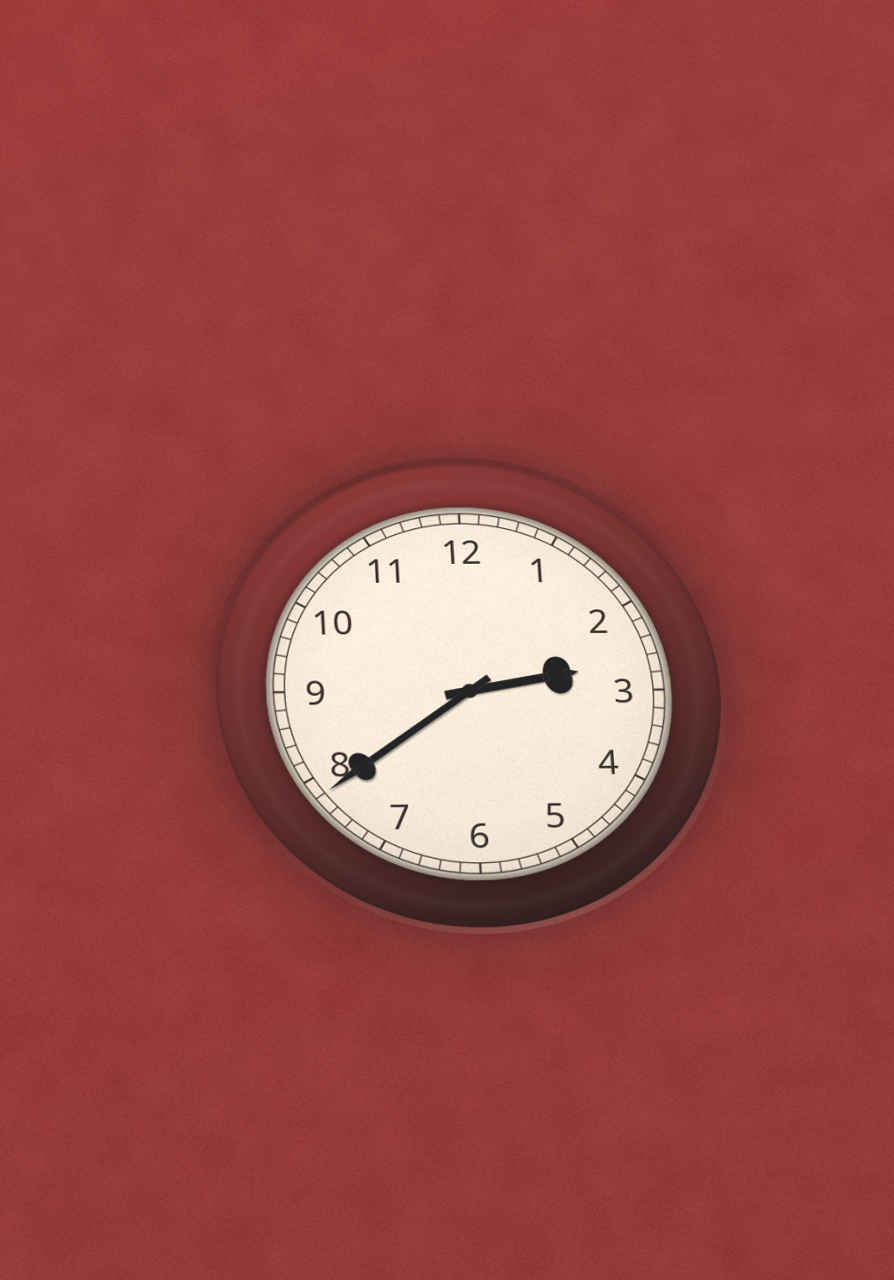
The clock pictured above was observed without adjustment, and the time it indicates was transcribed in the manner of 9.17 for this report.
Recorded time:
2.39
